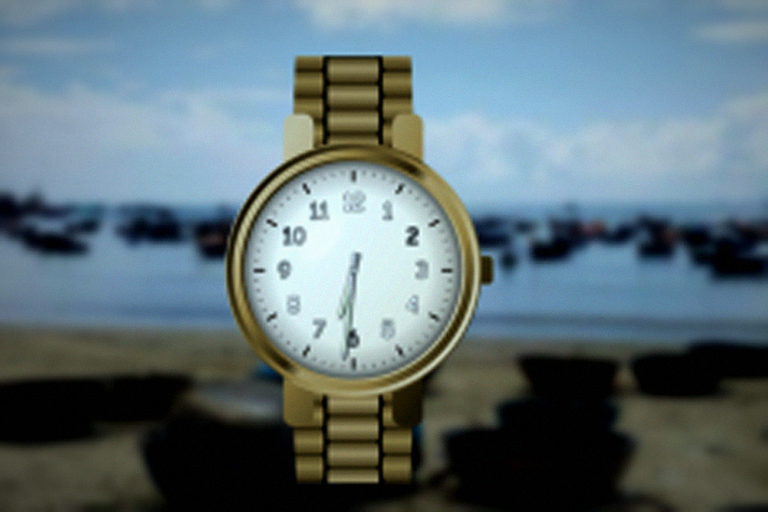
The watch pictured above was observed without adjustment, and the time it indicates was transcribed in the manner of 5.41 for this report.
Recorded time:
6.31
